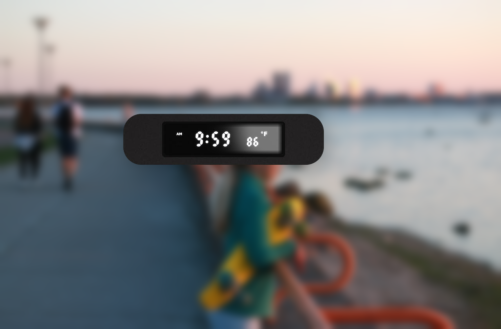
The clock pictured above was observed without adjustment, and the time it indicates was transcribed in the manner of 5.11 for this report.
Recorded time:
9.59
